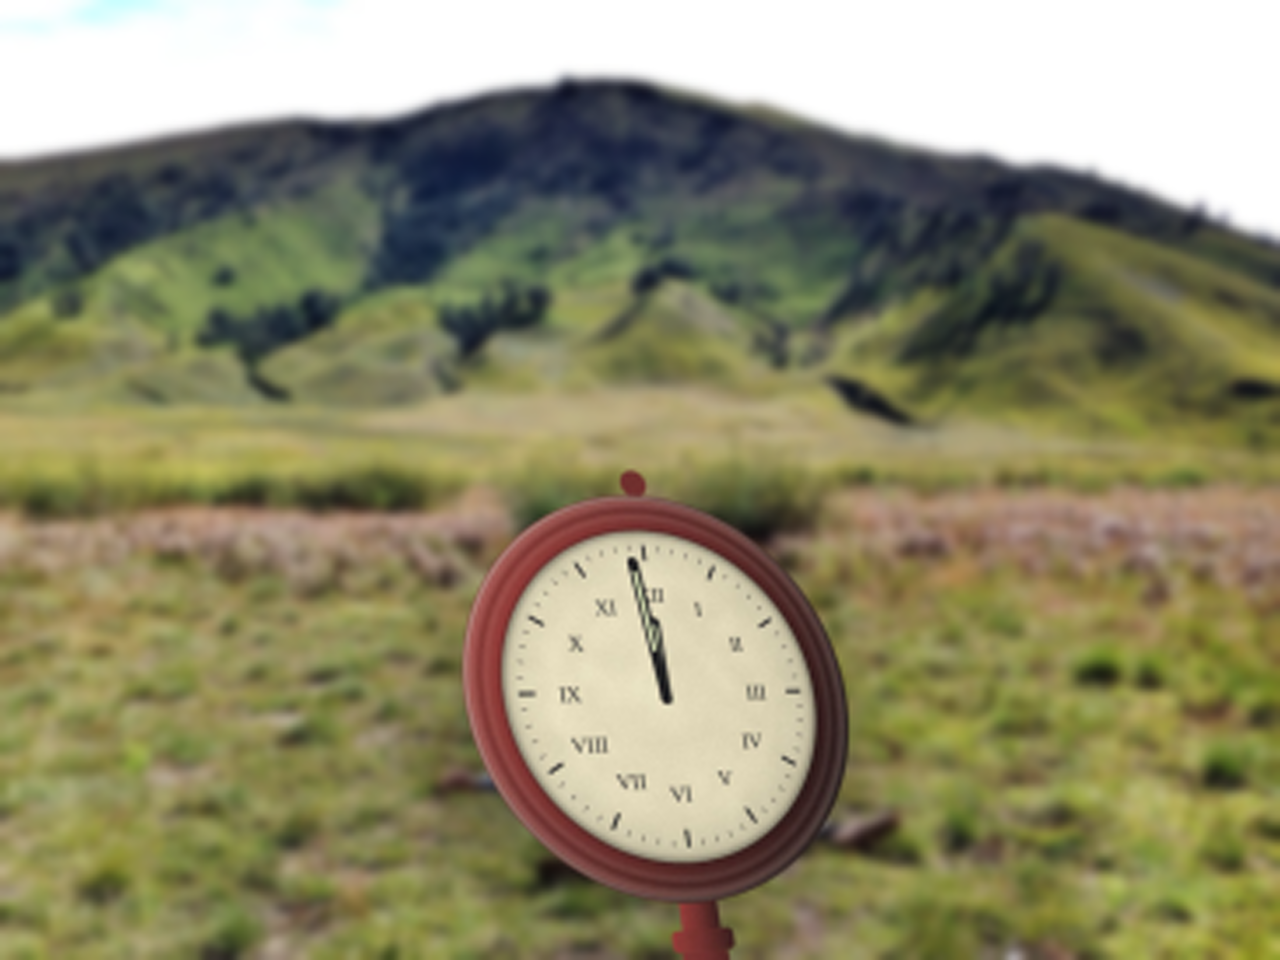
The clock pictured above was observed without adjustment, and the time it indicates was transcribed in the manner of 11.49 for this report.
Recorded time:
11.59
